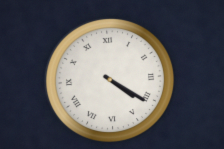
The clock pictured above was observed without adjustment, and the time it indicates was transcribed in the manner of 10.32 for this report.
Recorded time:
4.21
